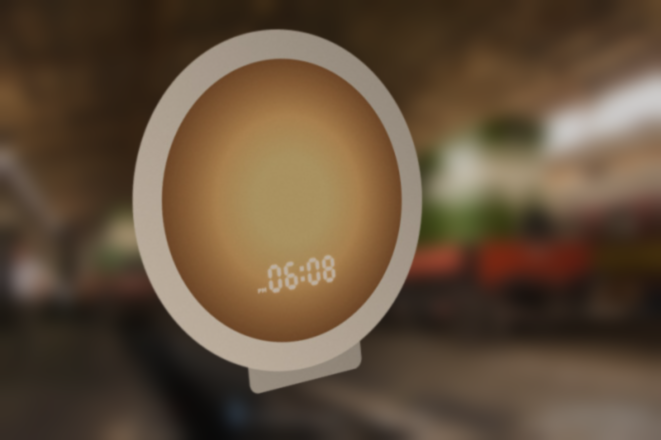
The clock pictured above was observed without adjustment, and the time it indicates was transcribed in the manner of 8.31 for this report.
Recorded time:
6.08
